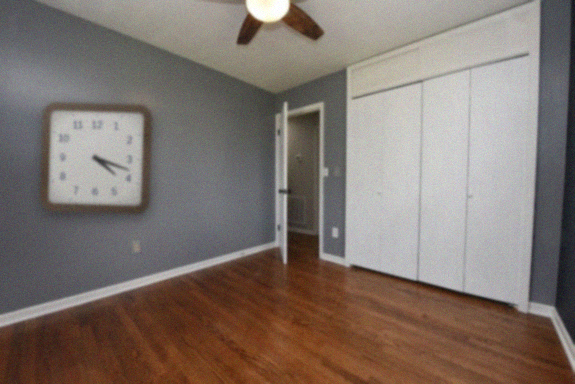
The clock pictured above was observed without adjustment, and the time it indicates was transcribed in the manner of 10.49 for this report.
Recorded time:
4.18
